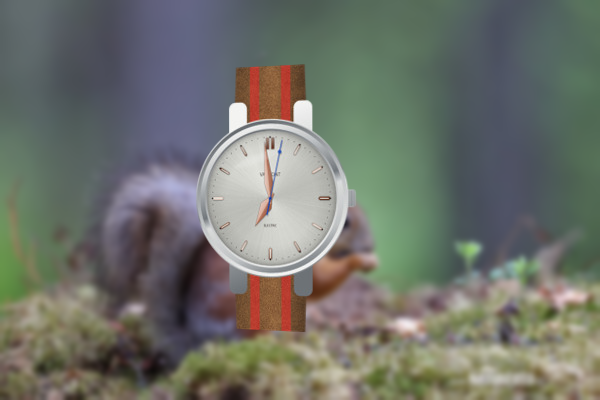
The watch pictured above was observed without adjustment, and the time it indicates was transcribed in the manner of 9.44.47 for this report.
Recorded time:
6.59.02
